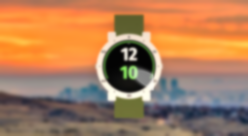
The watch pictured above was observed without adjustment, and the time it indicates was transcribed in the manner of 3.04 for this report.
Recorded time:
12.10
